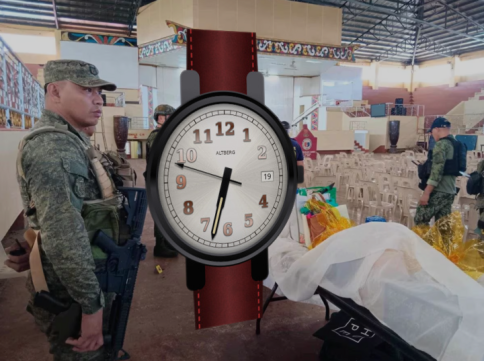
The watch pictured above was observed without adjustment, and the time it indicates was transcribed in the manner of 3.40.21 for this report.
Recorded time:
6.32.48
